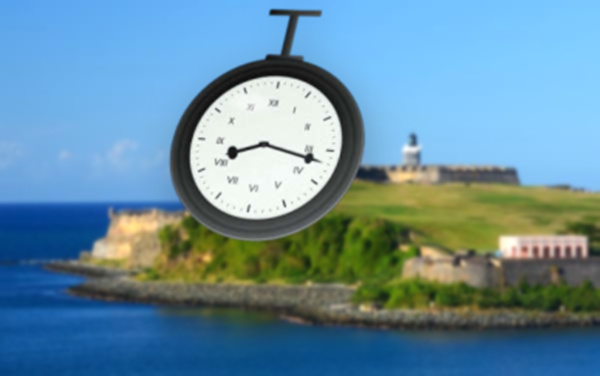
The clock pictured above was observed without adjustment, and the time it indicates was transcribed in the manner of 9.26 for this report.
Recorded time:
8.17
